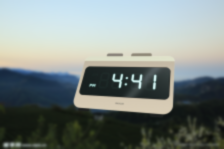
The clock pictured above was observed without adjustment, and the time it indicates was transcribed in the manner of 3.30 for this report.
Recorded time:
4.41
